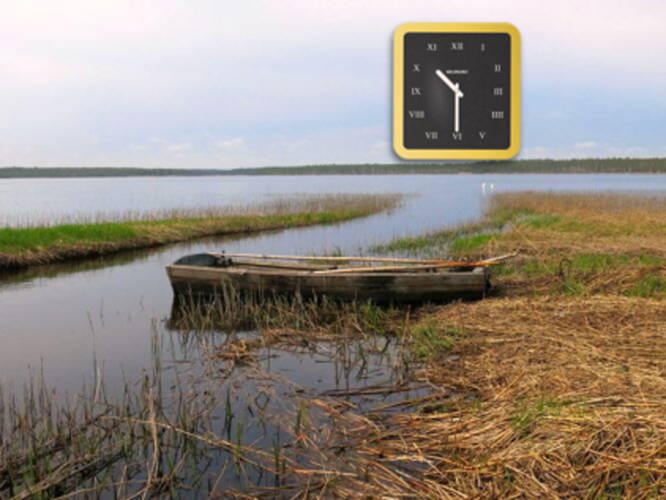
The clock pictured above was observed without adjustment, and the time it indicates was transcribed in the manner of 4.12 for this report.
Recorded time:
10.30
